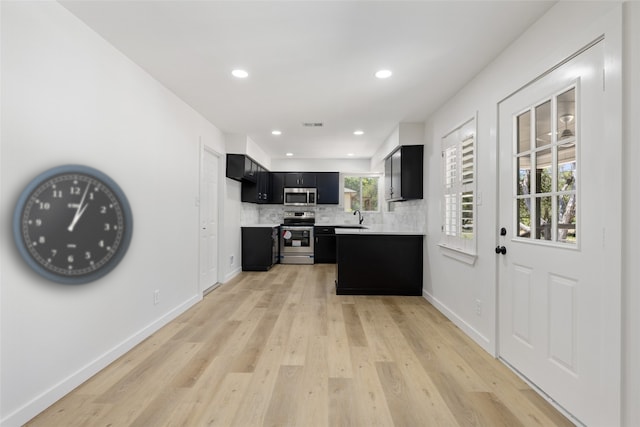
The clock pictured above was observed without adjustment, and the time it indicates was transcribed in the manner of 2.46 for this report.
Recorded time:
1.03
